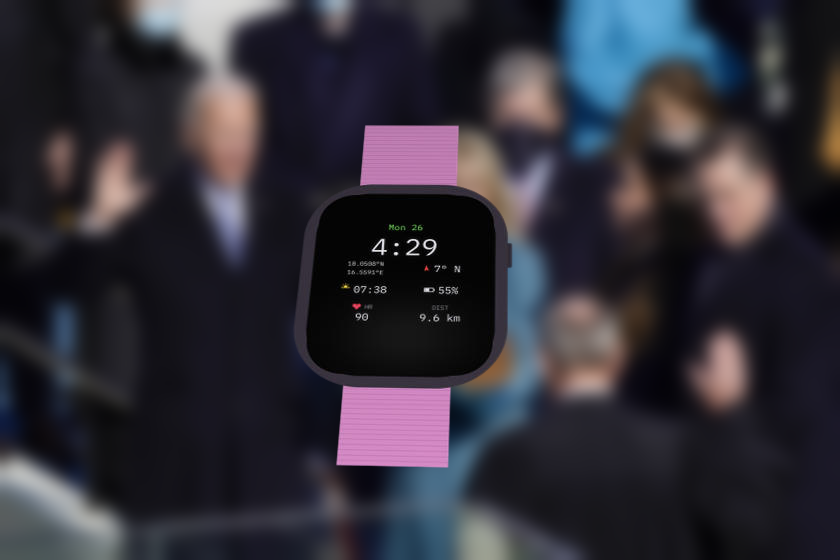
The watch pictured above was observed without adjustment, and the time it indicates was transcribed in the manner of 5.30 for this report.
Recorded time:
4.29
